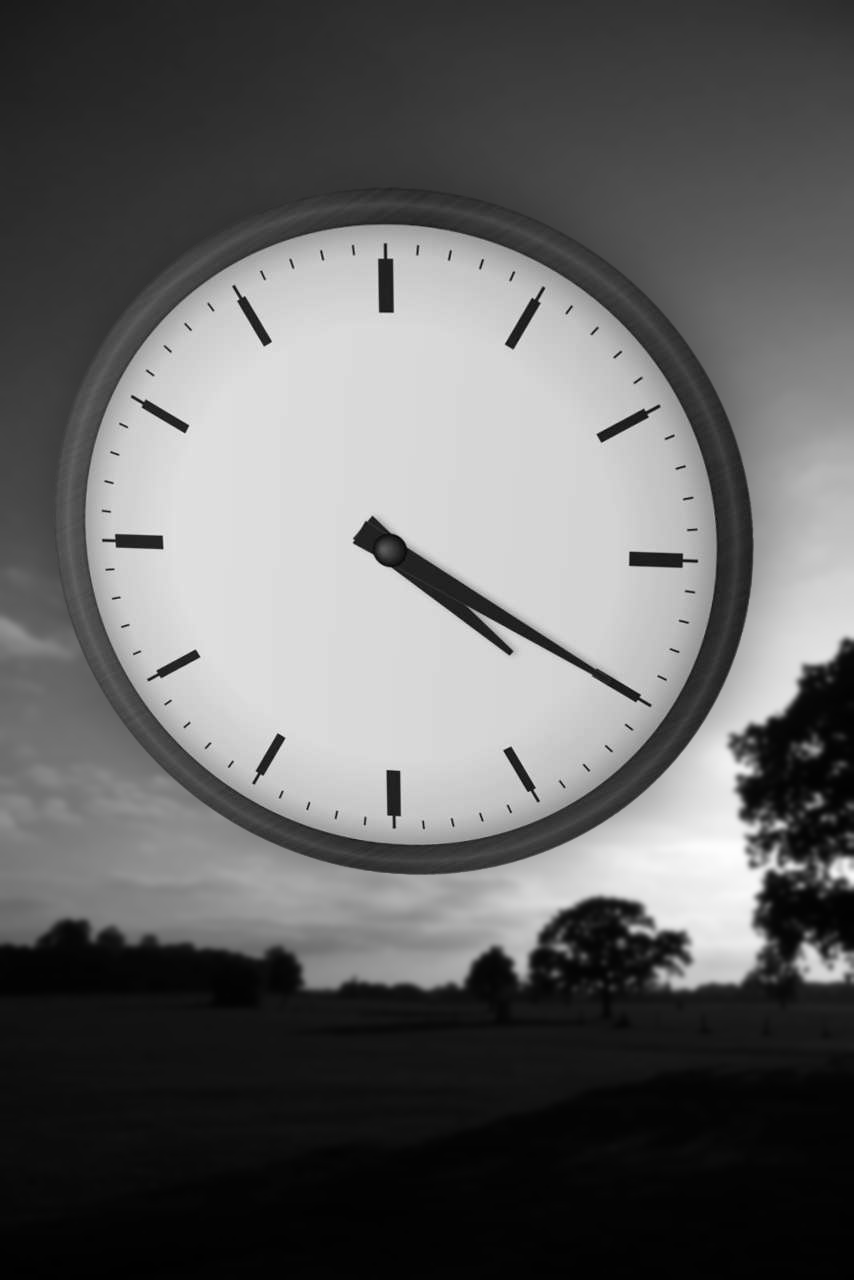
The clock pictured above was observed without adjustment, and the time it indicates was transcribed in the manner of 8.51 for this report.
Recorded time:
4.20
